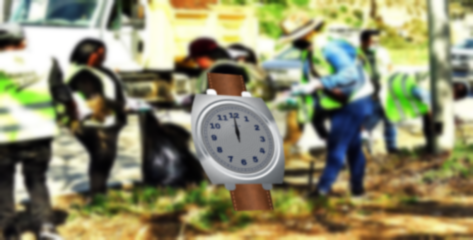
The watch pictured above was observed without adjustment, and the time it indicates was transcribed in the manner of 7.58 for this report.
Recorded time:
12.00
